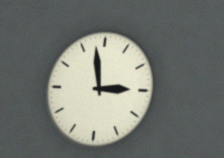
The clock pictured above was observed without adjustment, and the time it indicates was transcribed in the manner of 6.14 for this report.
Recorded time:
2.58
